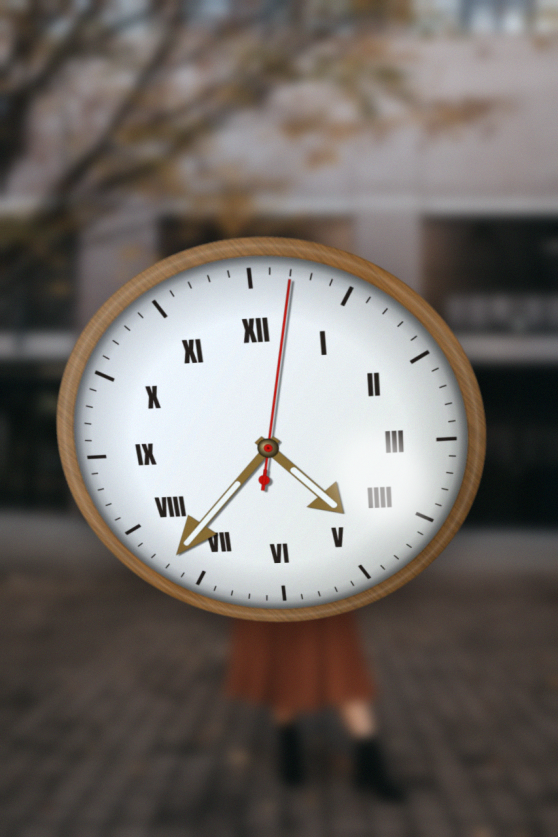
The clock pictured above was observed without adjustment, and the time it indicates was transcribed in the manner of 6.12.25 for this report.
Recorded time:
4.37.02
